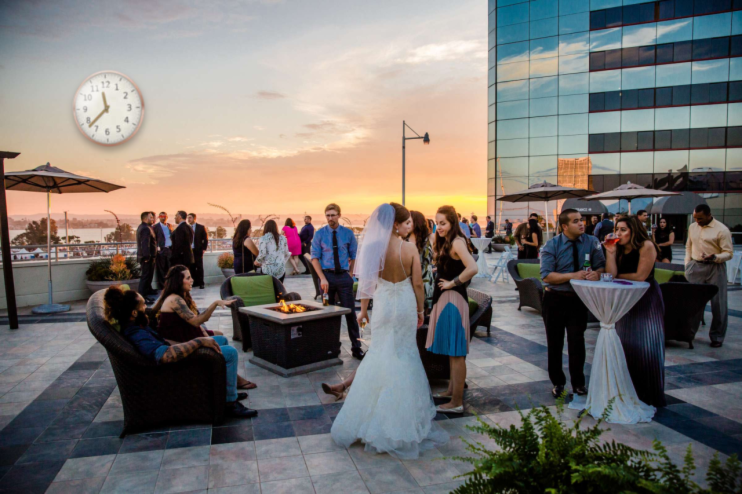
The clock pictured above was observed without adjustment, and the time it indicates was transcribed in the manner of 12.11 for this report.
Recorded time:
11.38
